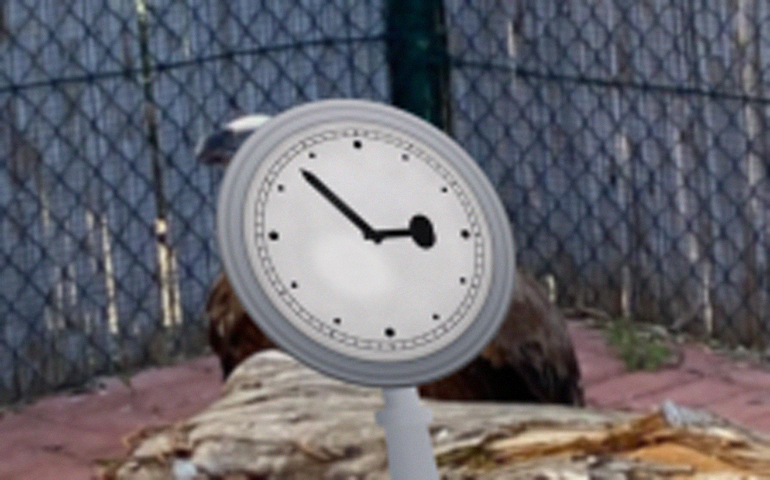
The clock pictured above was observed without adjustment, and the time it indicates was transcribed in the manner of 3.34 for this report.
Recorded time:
2.53
